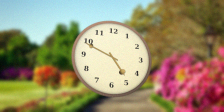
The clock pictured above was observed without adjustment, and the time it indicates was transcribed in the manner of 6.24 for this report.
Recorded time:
4.49
